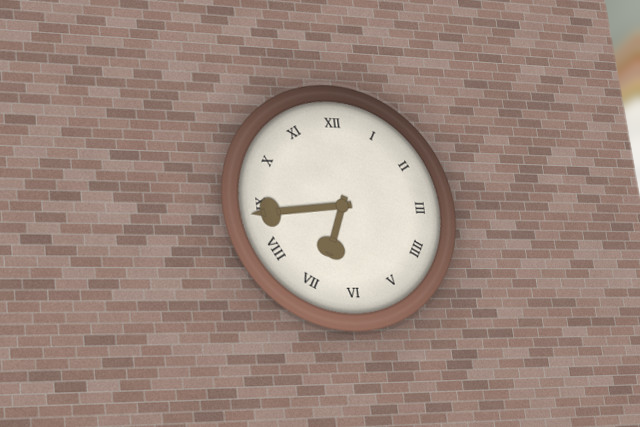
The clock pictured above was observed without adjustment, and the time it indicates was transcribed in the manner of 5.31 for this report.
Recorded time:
6.44
